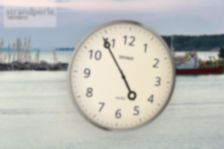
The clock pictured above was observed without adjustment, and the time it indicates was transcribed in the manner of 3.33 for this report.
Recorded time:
4.54
